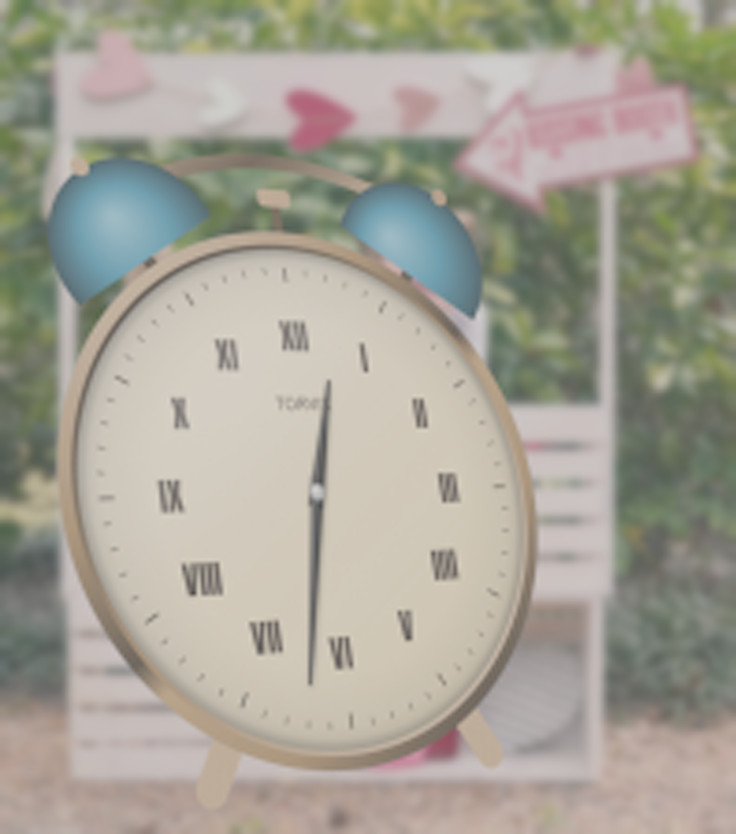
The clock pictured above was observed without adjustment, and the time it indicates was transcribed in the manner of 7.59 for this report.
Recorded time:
12.32
